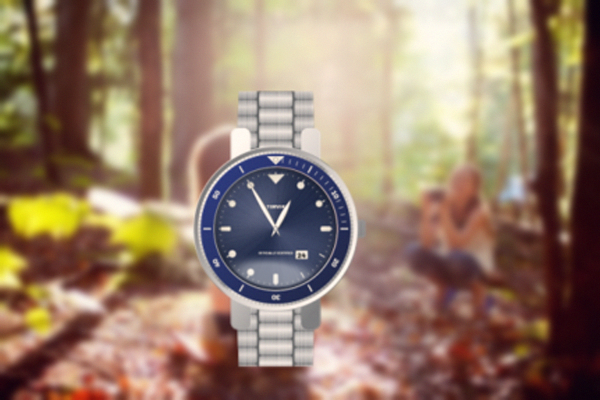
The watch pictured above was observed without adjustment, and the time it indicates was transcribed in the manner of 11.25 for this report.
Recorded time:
12.55
